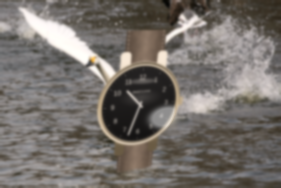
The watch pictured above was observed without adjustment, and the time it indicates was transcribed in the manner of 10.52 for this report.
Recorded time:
10.33
